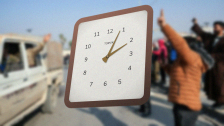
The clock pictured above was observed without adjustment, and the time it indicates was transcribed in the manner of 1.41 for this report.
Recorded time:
2.04
